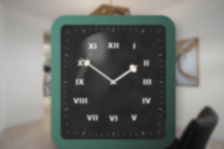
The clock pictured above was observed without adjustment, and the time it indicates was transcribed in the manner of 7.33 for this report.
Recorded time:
1.51
